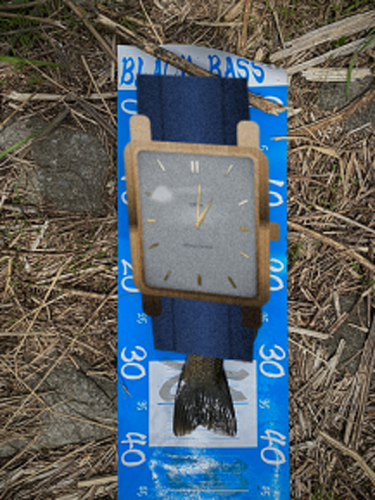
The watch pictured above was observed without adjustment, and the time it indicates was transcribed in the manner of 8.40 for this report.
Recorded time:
1.01
